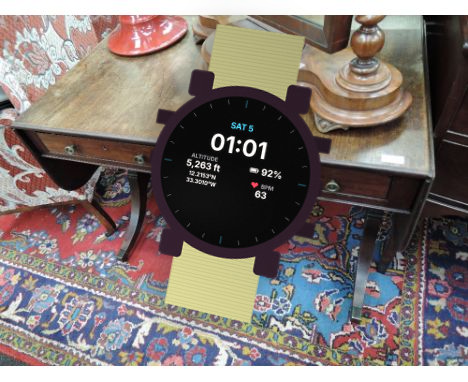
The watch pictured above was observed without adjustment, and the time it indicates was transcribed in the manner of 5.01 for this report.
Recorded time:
1.01
